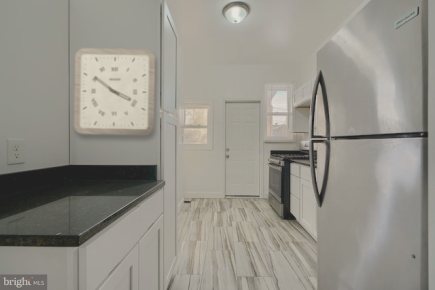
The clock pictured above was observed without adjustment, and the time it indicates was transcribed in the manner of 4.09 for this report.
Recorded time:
3.51
